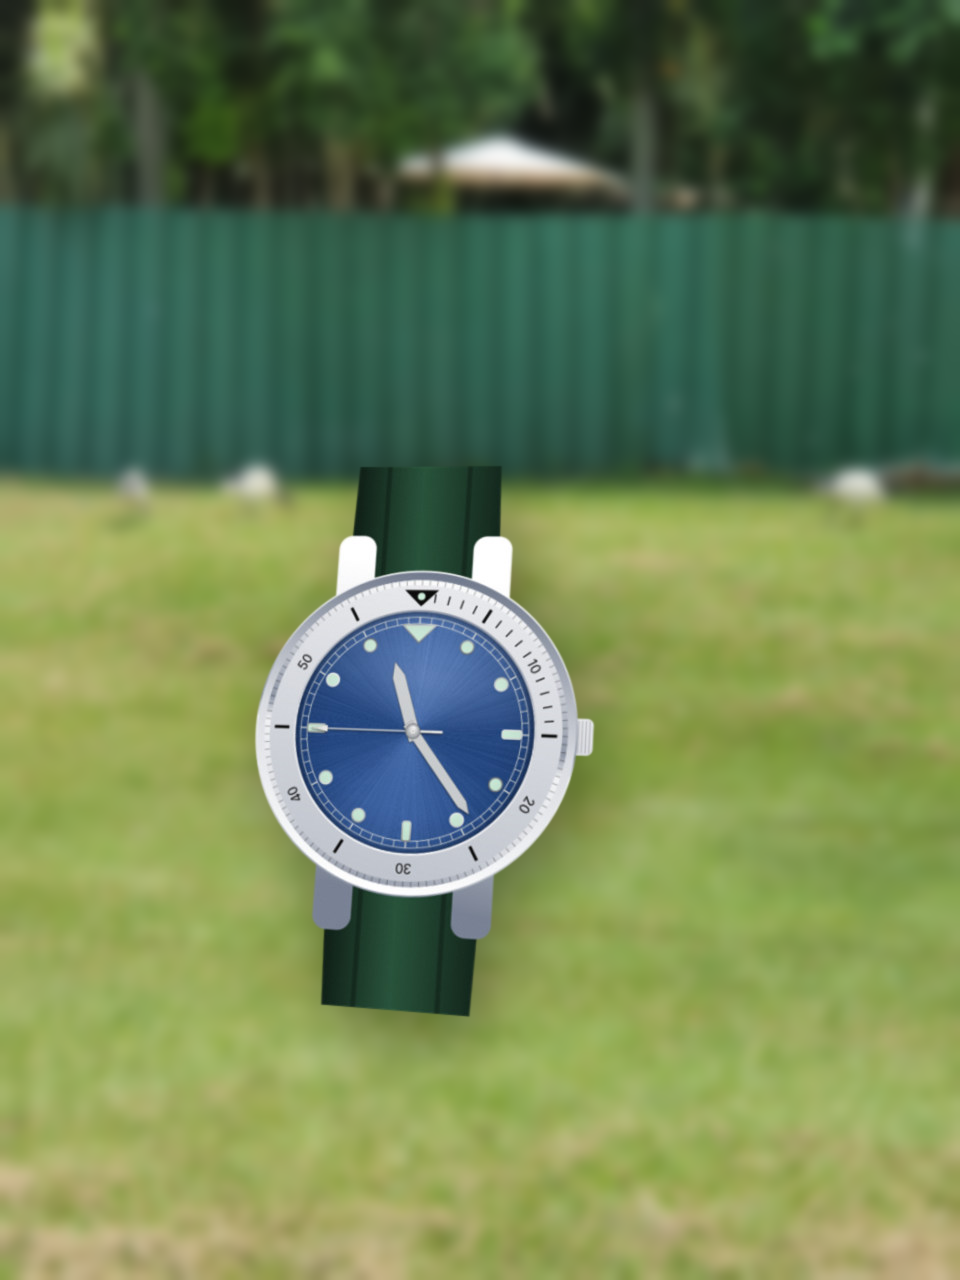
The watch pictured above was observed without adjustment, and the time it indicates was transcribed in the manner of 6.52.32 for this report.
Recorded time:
11.23.45
